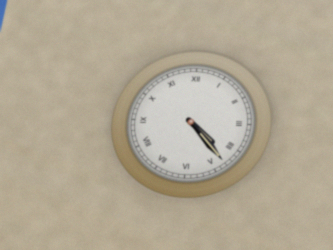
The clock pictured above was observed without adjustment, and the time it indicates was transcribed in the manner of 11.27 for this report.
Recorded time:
4.23
